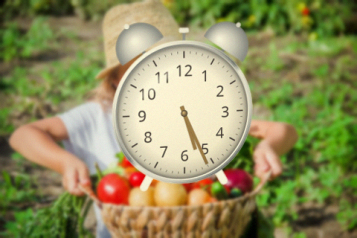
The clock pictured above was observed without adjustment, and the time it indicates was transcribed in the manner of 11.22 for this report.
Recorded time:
5.26
